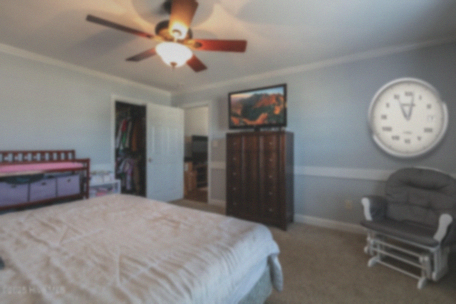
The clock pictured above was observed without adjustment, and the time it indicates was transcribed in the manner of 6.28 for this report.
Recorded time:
11.02
